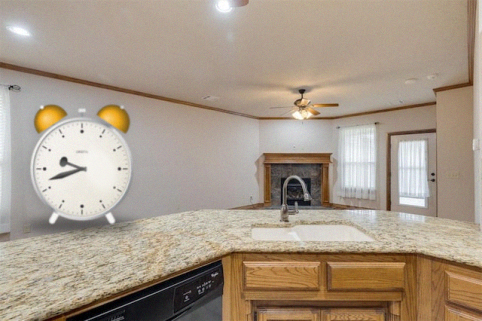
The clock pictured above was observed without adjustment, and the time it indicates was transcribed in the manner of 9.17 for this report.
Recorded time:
9.42
